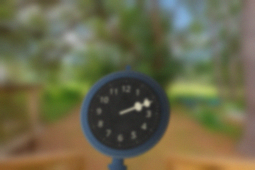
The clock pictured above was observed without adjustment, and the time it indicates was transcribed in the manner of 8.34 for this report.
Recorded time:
2.11
